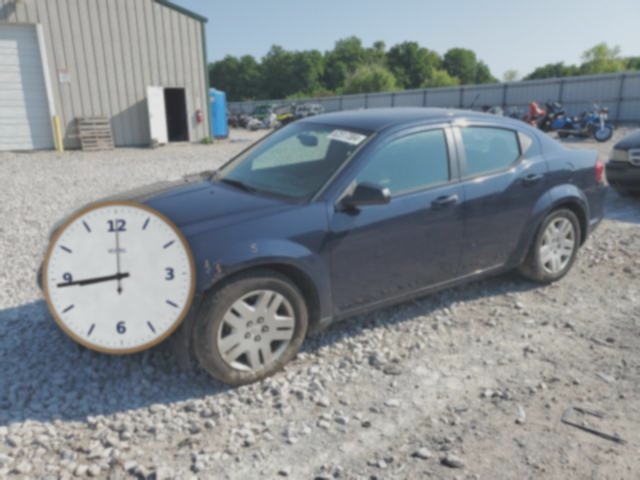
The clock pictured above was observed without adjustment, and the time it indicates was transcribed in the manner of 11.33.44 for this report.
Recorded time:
8.44.00
